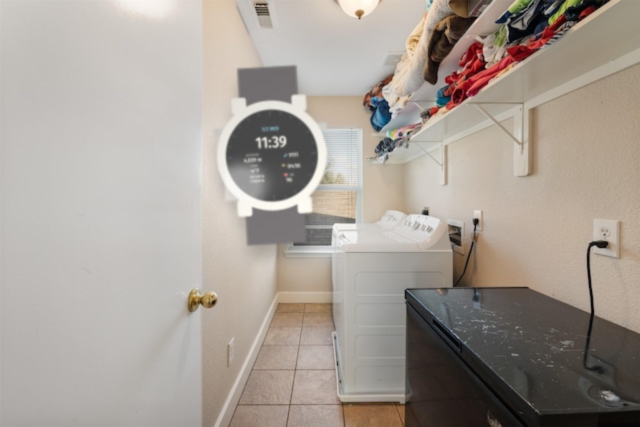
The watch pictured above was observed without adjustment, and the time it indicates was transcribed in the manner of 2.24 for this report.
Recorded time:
11.39
